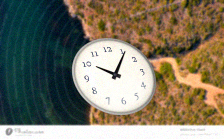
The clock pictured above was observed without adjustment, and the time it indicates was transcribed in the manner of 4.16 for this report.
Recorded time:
10.06
